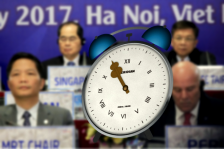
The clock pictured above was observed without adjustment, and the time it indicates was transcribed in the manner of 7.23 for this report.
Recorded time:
10.55
